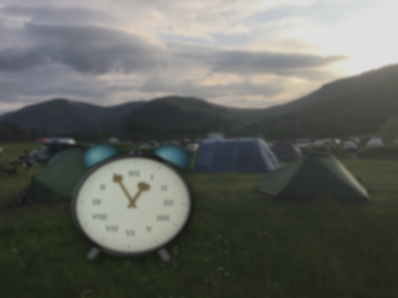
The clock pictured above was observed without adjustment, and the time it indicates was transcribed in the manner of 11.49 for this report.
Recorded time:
12.55
